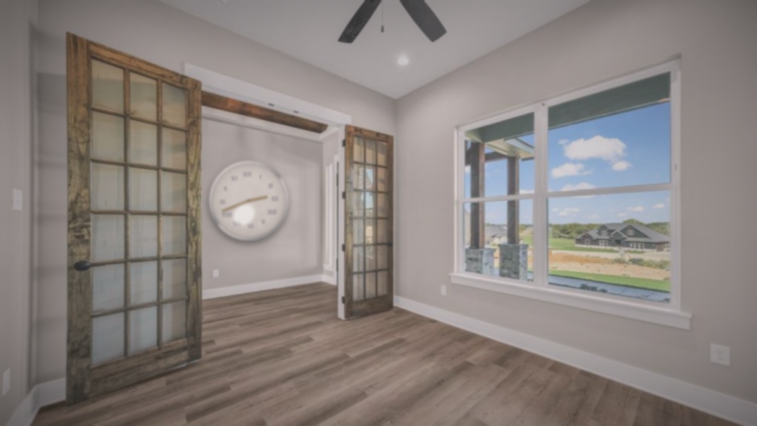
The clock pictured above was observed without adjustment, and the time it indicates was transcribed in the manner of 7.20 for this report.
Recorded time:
2.42
